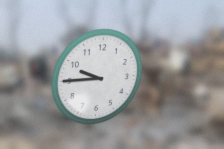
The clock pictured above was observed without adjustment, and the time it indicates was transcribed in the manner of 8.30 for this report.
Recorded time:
9.45
